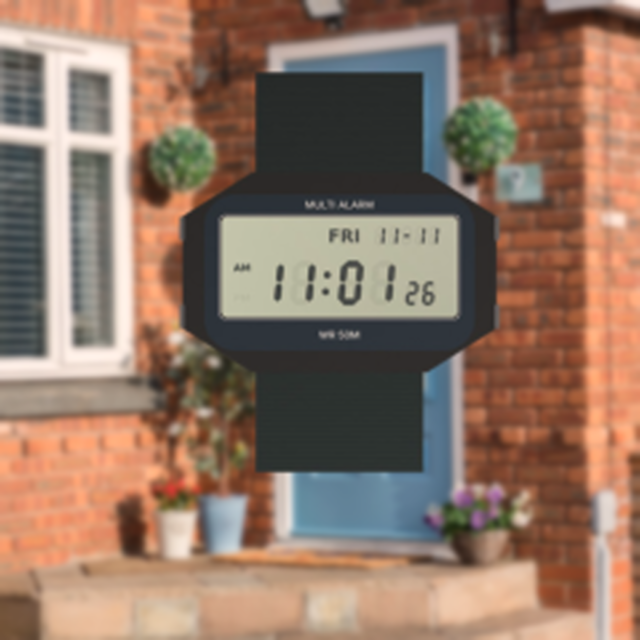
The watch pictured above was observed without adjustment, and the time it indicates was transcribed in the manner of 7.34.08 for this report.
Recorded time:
11.01.26
